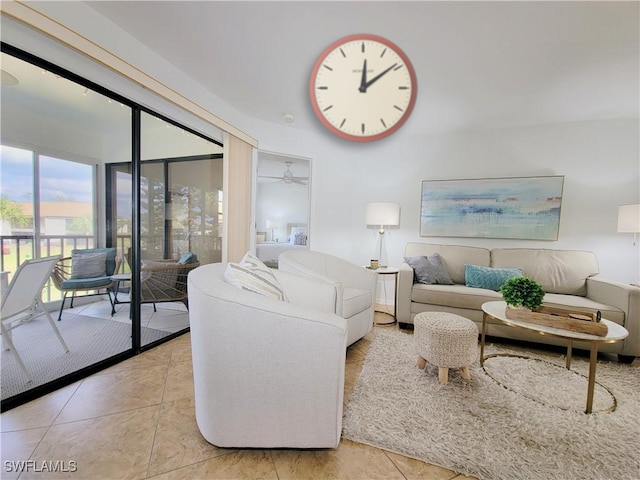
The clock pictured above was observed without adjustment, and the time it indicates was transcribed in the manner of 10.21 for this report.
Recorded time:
12.09
